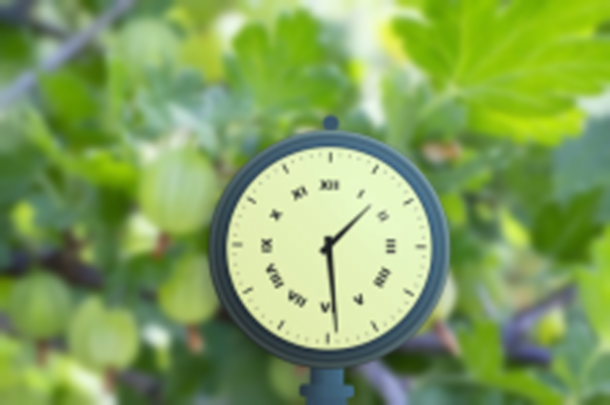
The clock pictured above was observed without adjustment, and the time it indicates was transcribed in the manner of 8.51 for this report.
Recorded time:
1.29
